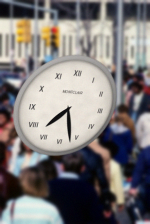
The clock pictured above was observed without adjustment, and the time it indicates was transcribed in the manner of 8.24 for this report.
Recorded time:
7.27
